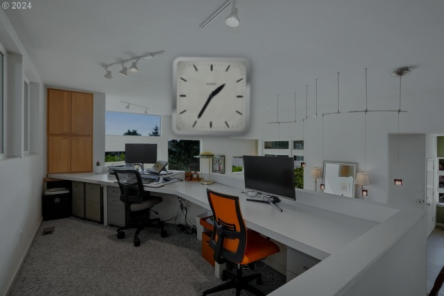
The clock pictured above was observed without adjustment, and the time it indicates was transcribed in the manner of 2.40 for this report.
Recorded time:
1.35
